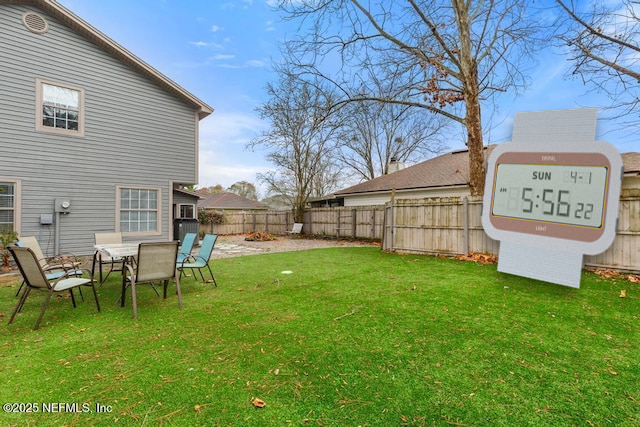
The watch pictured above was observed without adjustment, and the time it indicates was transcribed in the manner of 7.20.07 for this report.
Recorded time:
5.56.22
